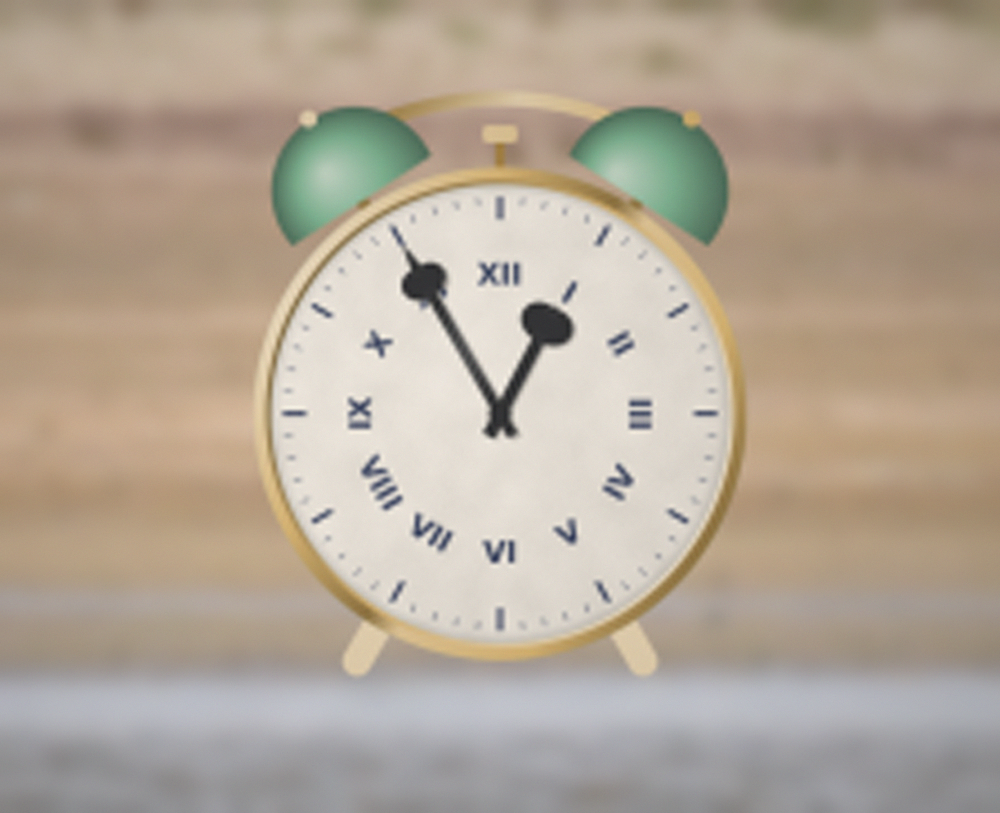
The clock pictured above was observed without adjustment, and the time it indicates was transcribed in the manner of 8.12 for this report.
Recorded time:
12.55
